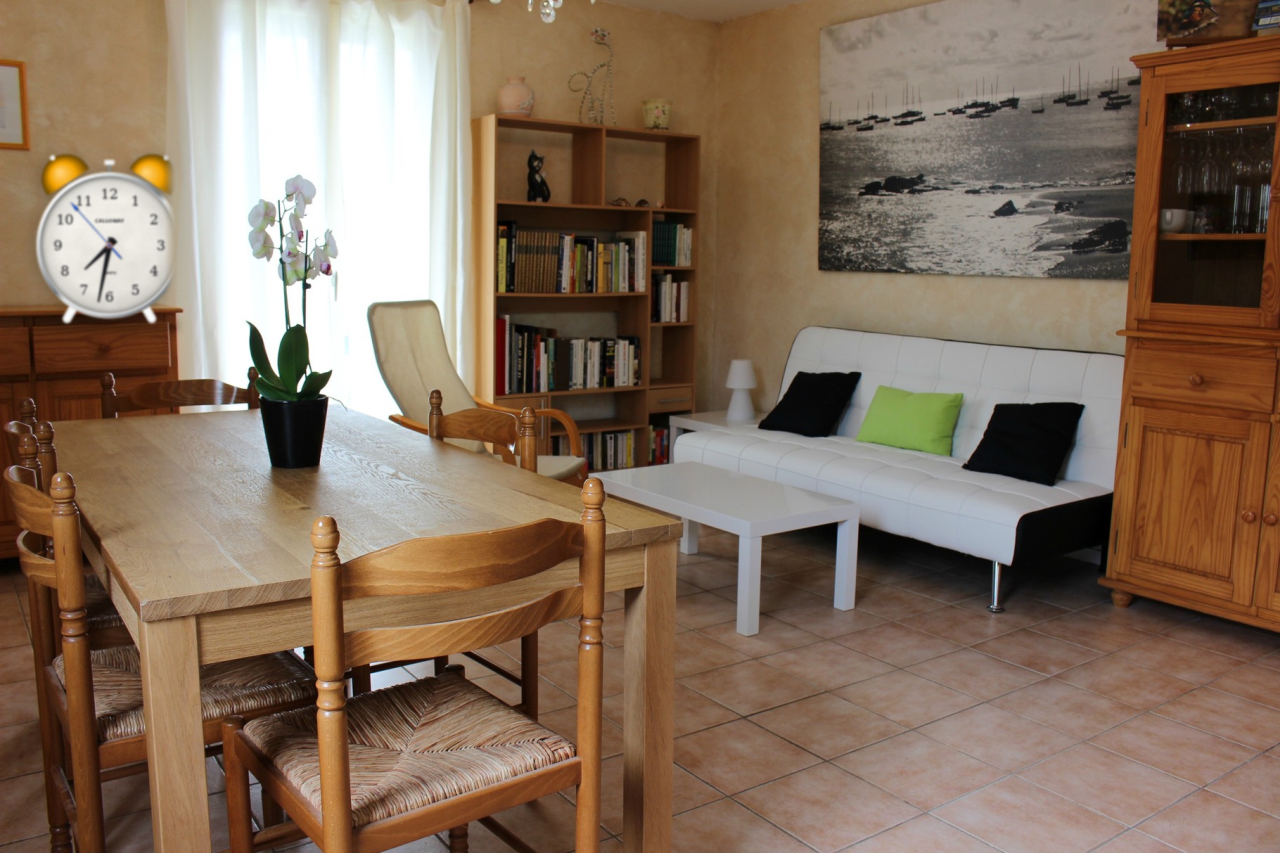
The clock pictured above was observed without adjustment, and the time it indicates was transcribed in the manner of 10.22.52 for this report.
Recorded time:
7.31.53
